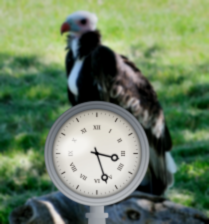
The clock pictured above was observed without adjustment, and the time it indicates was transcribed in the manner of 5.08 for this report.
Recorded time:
3.27
